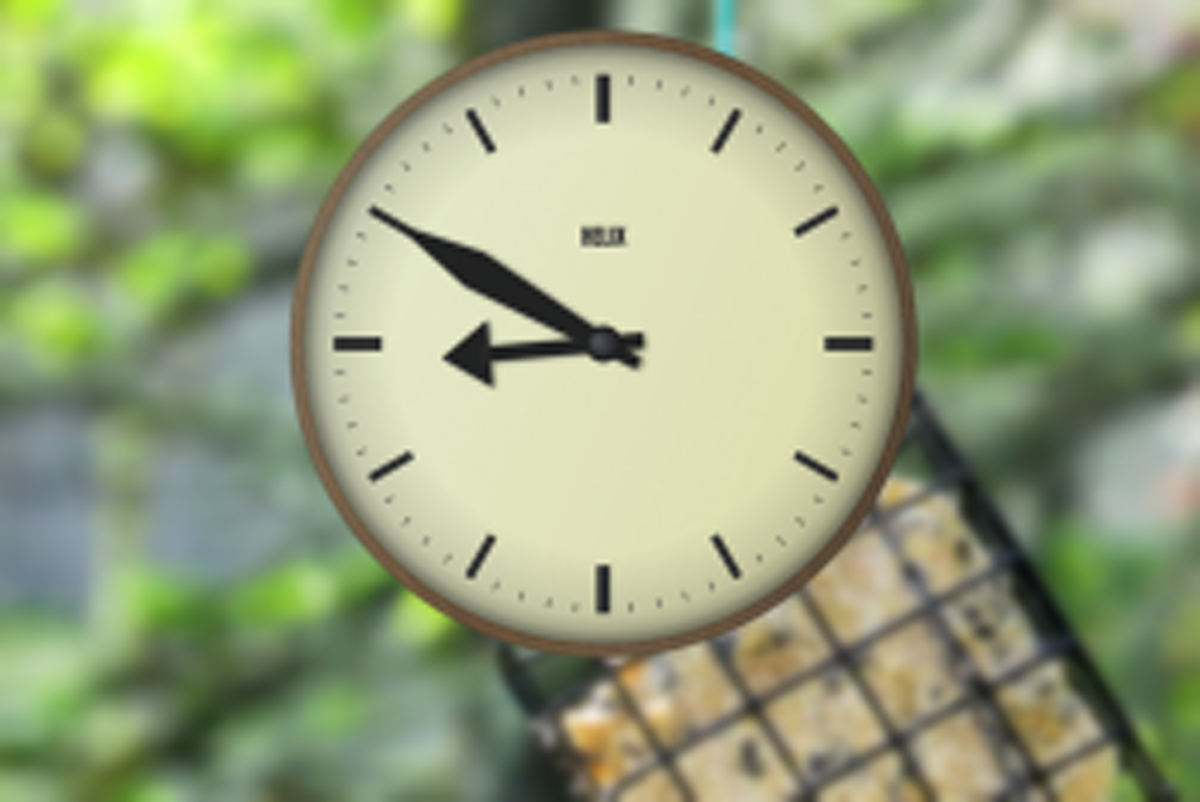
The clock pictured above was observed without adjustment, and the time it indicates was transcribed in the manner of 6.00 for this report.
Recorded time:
8.50
